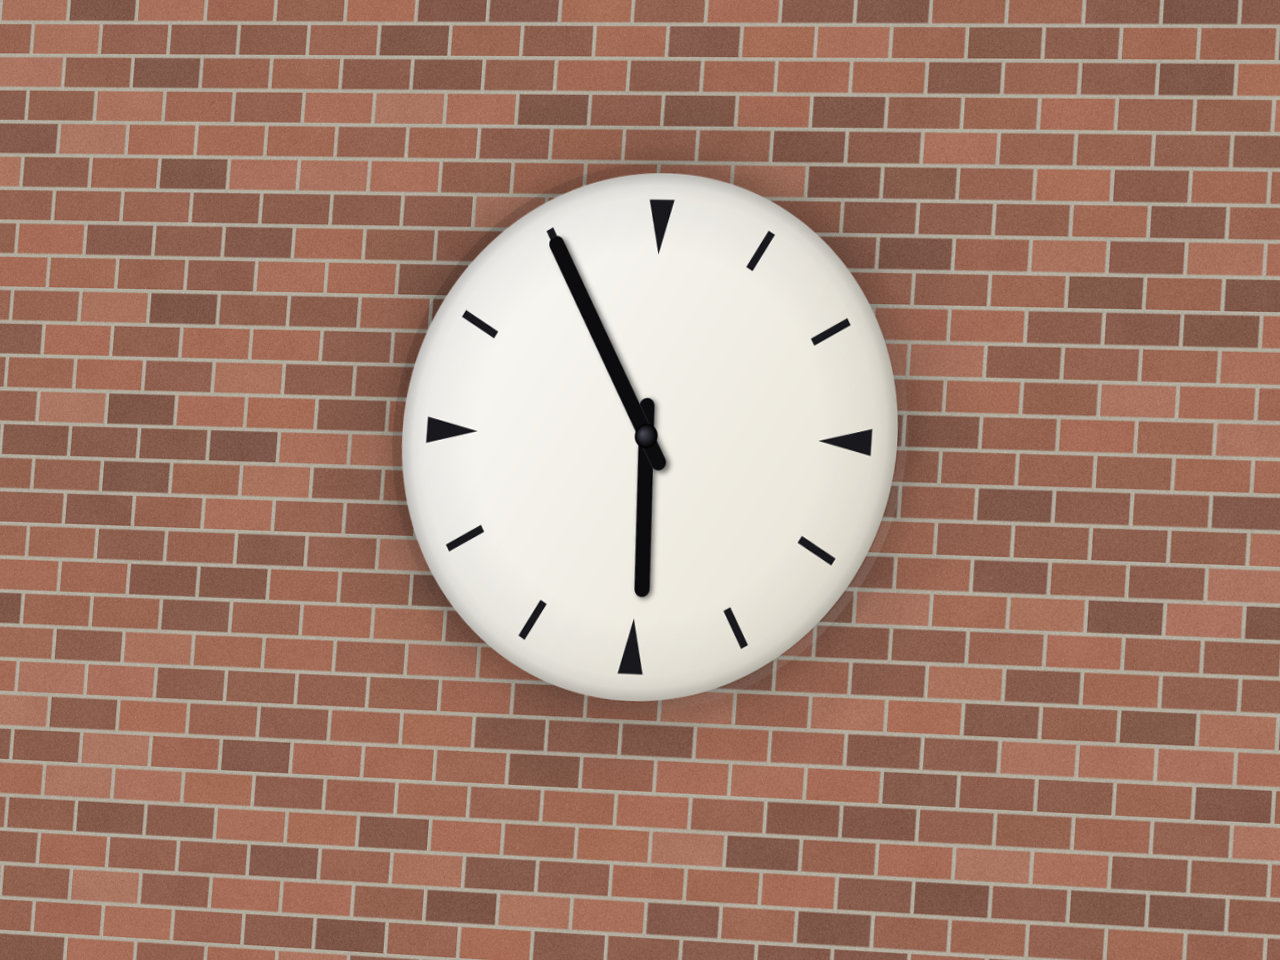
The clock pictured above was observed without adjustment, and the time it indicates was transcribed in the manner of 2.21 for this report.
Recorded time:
5.55
